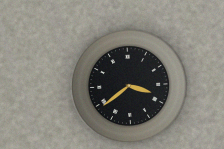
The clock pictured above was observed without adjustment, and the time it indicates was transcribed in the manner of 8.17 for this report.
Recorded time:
3.39
